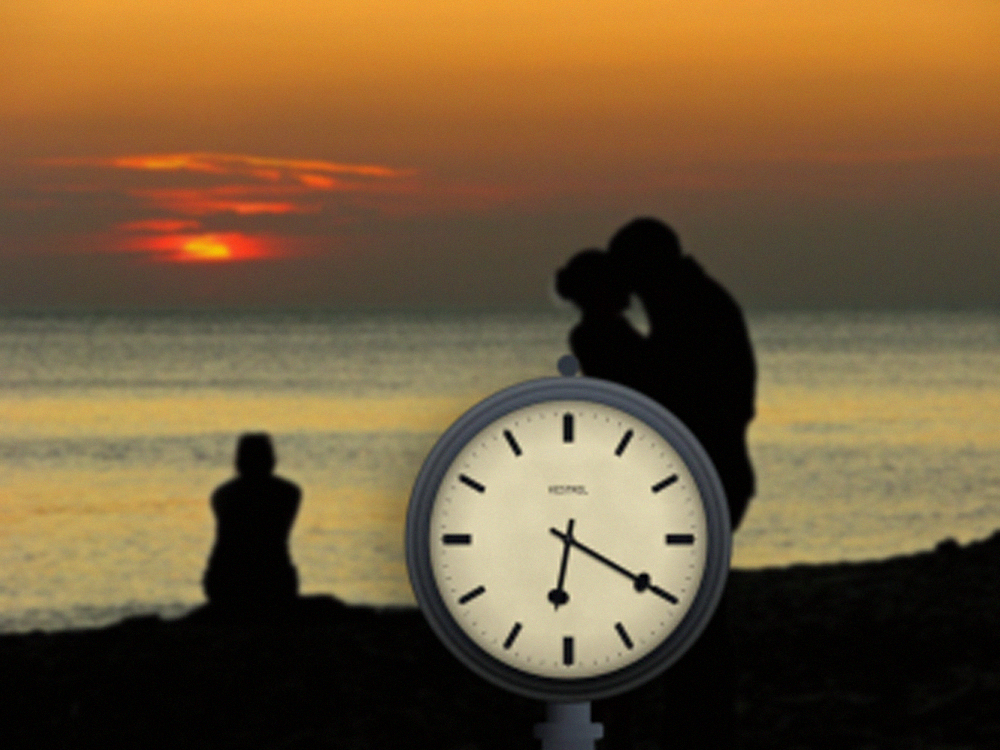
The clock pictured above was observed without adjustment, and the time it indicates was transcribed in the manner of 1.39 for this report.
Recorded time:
6.20
